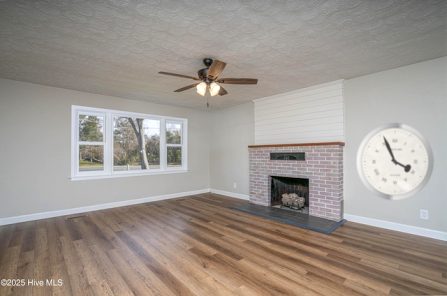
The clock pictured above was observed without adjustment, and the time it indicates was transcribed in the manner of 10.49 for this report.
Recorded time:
3.56
